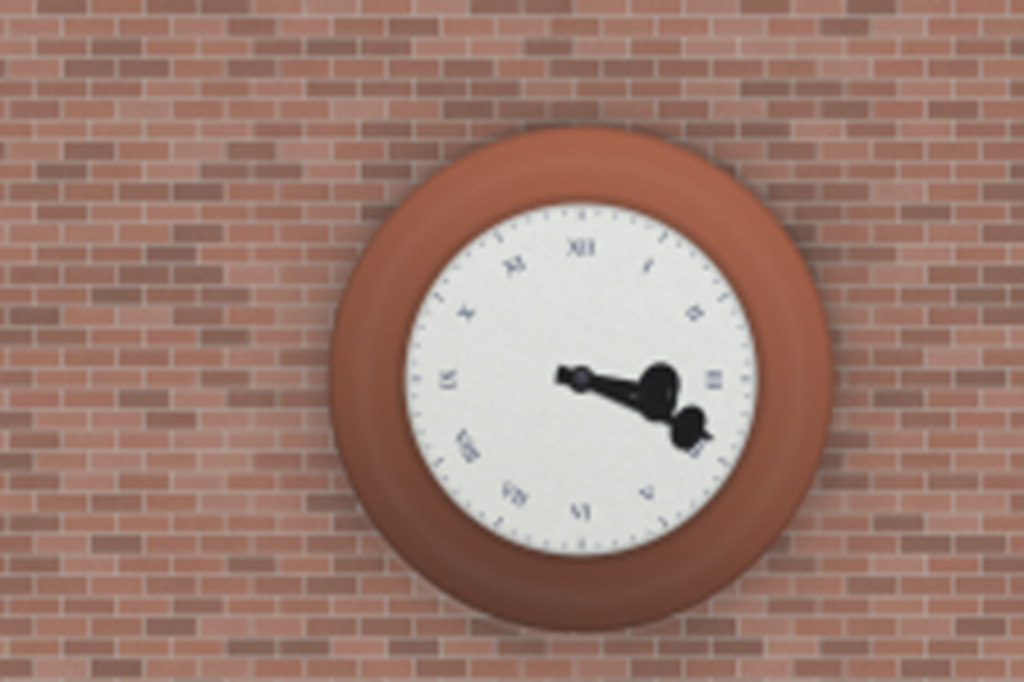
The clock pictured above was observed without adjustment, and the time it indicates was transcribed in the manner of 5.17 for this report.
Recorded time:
3.19
